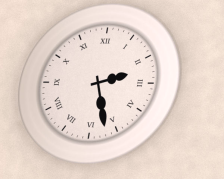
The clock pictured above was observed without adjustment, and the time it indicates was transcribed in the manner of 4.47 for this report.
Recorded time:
2.27
